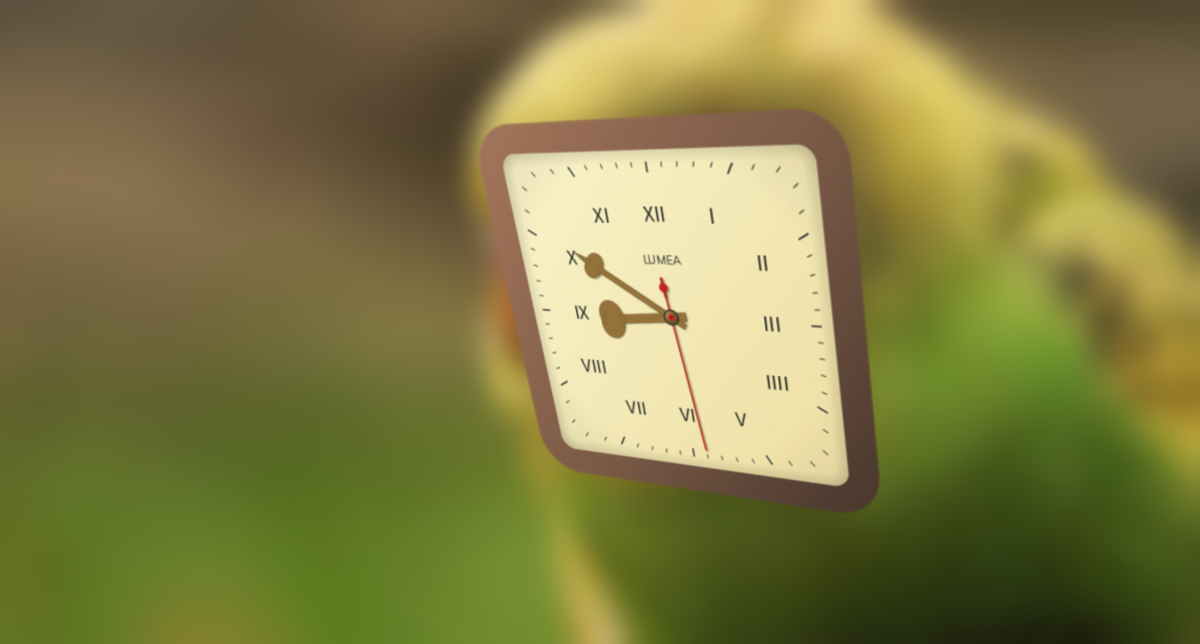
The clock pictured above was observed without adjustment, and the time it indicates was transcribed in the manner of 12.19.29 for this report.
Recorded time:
8.50.29
